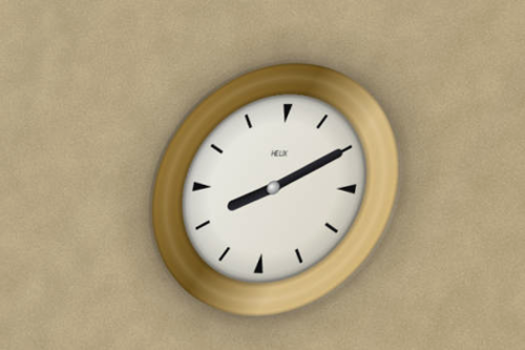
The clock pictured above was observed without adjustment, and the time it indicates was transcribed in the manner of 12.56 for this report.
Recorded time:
8.10
